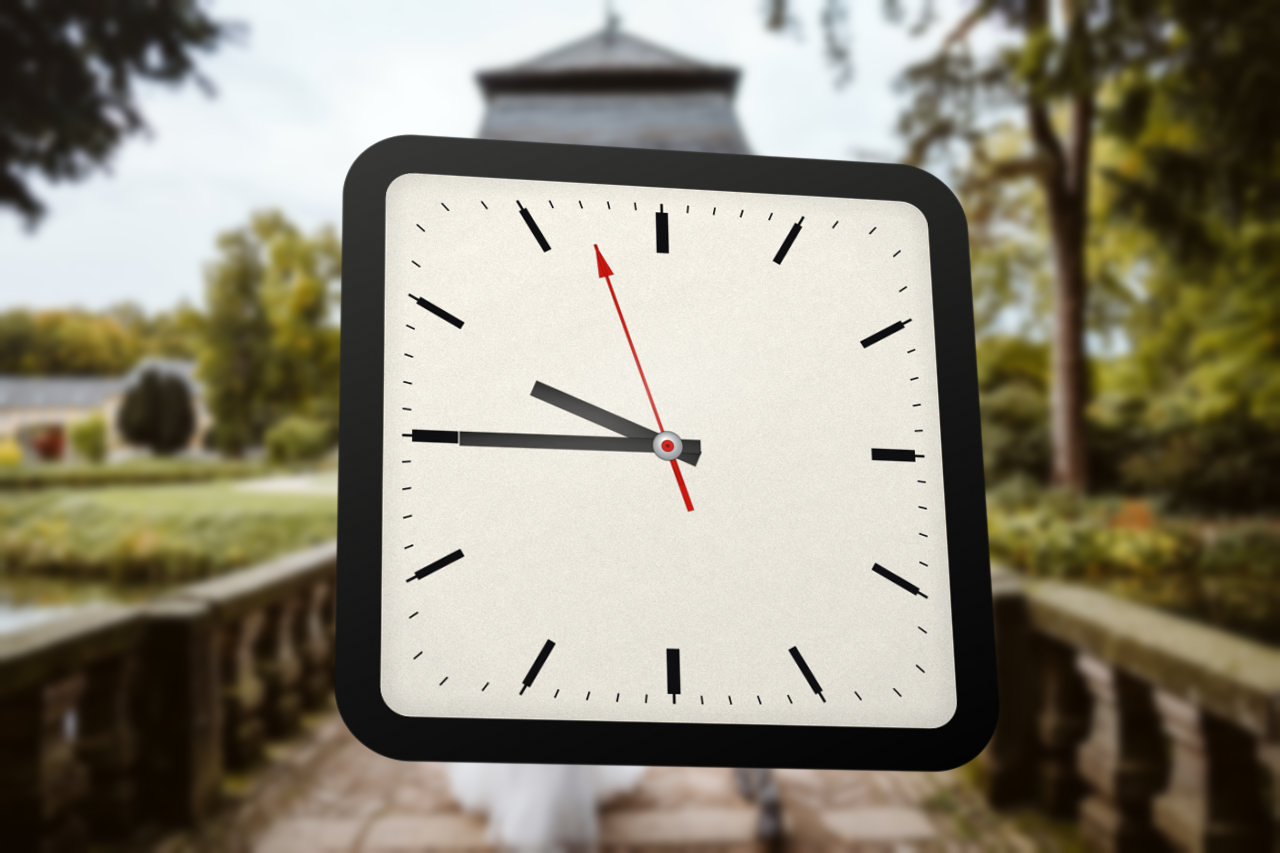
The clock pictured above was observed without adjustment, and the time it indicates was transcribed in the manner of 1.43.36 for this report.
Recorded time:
9.44.57
